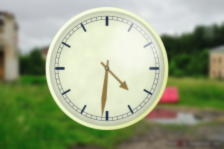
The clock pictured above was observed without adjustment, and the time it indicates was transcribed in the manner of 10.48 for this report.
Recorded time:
4.31
